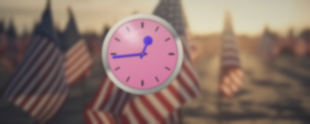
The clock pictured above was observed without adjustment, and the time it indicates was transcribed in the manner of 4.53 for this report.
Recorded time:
12.44
